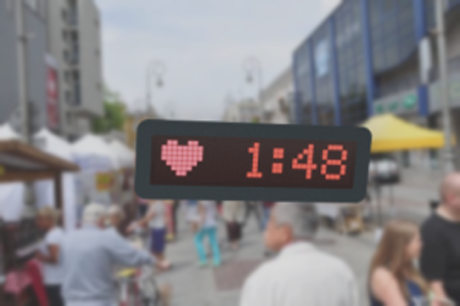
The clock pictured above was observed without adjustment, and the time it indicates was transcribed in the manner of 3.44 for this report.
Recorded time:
1.48
